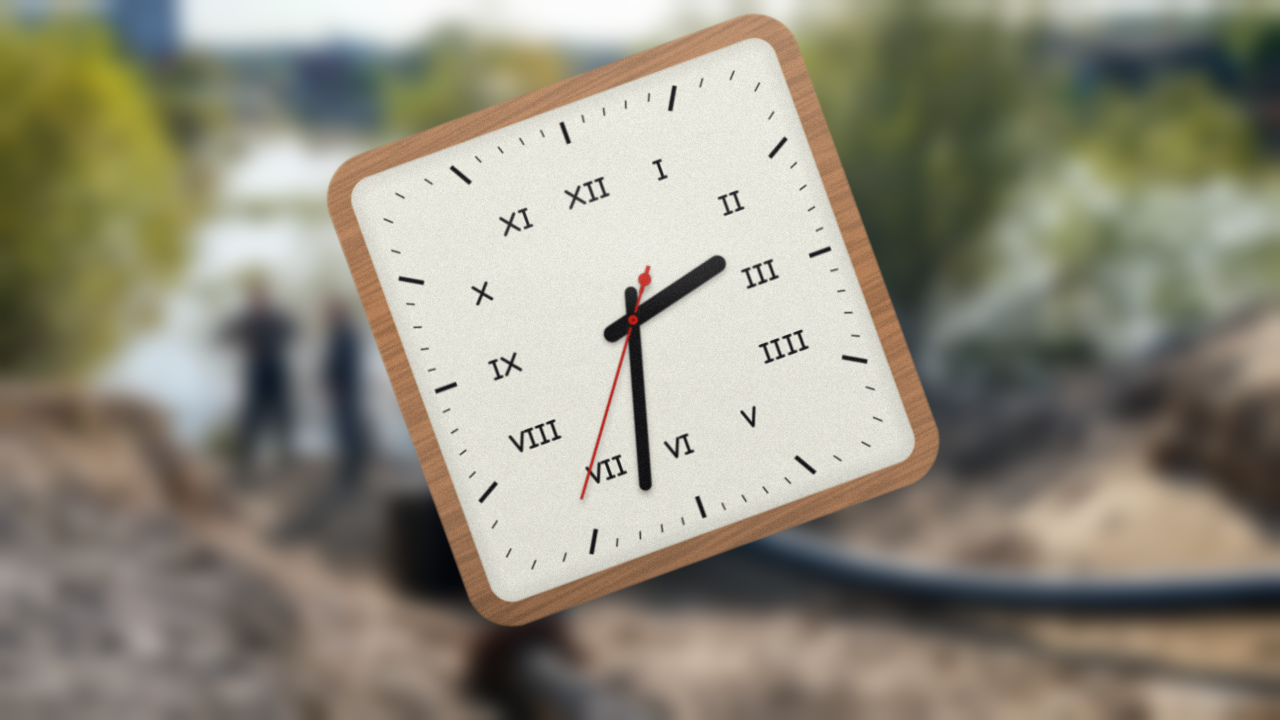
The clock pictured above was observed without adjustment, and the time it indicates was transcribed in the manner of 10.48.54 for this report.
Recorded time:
2.32.36
